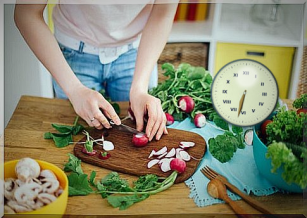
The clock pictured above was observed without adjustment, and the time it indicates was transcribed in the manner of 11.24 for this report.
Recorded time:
6.32
